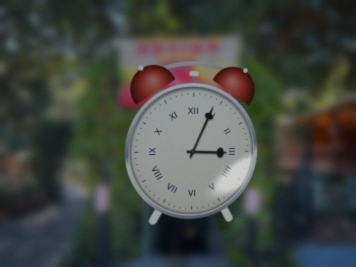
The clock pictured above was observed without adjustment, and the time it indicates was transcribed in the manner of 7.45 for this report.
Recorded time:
3.04
